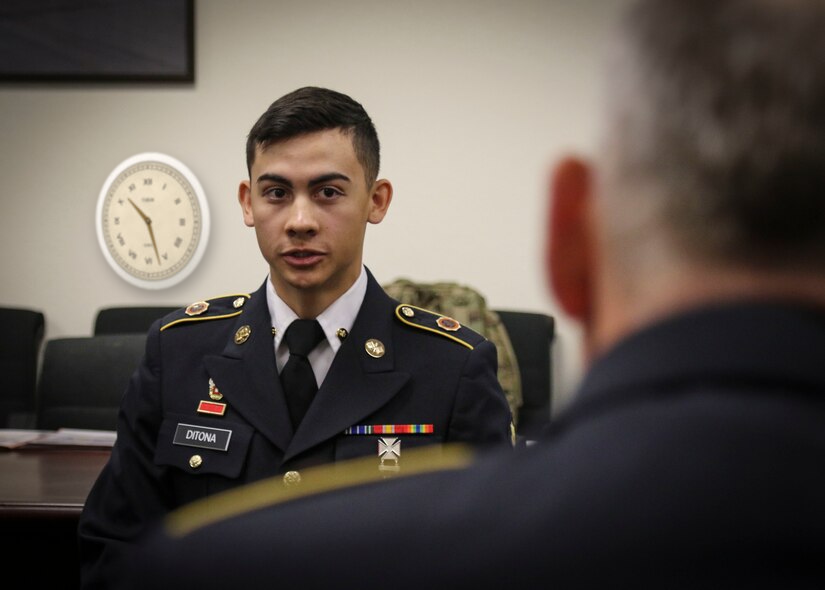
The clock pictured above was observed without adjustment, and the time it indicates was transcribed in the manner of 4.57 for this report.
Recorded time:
10.27
